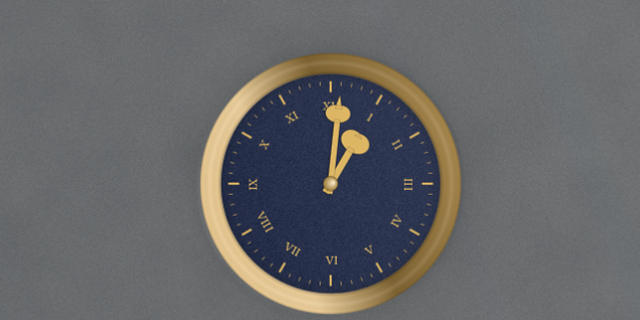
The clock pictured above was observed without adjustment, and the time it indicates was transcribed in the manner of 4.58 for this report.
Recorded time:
1.01
